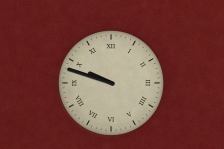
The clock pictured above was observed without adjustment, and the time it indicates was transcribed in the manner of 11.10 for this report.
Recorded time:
9.48
